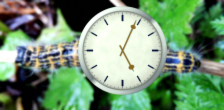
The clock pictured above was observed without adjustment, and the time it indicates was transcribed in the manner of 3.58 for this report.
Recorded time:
5.04
